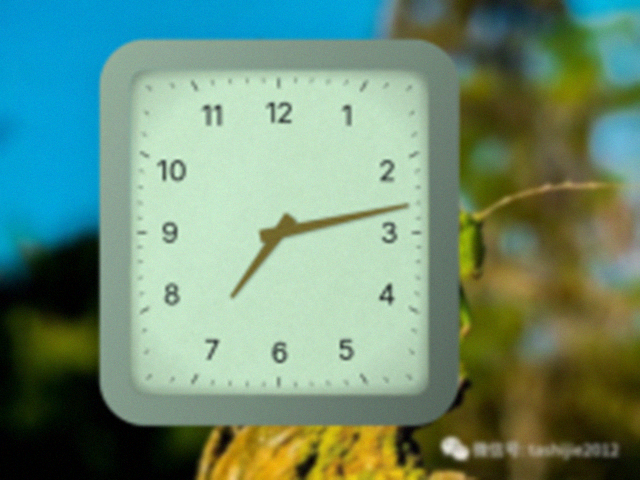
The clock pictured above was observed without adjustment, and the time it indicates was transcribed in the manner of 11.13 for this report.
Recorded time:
7.13
